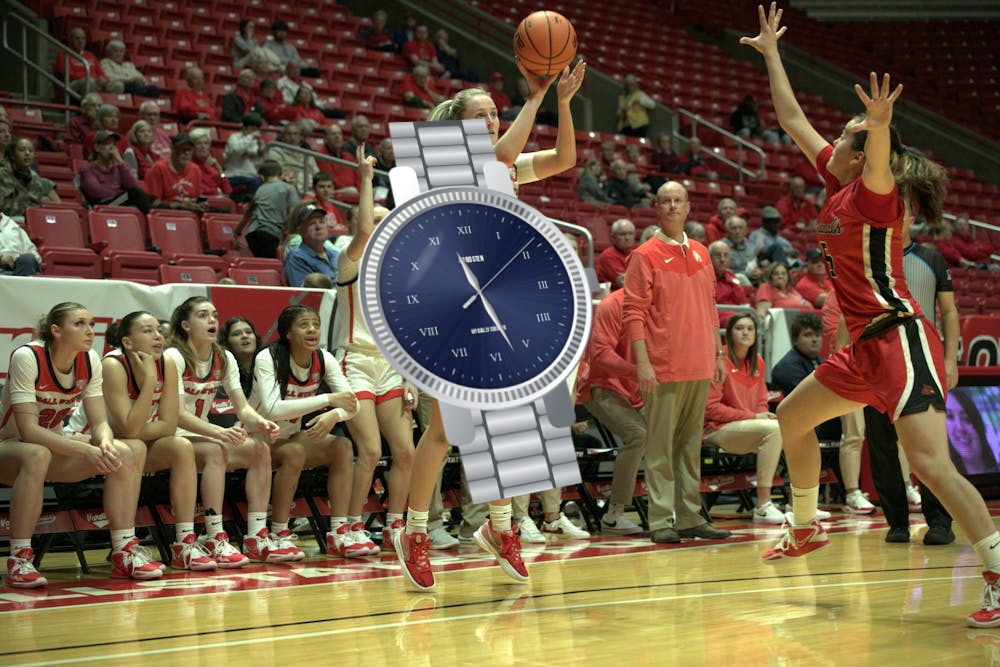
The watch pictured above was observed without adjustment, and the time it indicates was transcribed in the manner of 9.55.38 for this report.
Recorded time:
11.27.09
